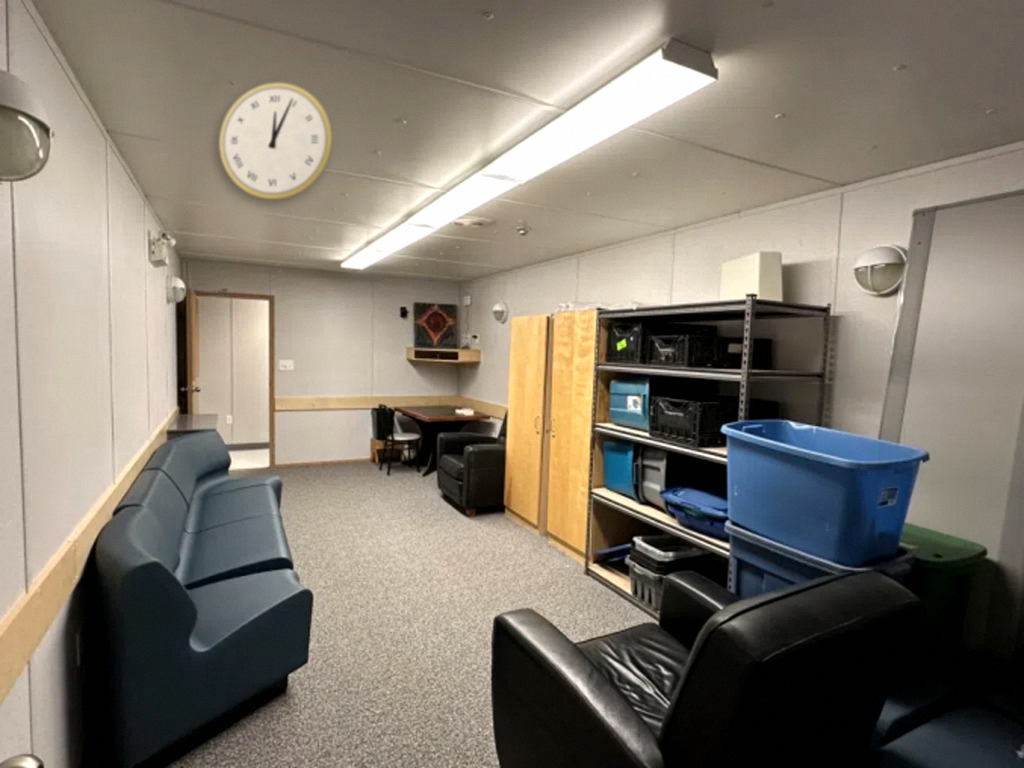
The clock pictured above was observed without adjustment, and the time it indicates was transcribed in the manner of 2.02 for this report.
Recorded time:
12.04
